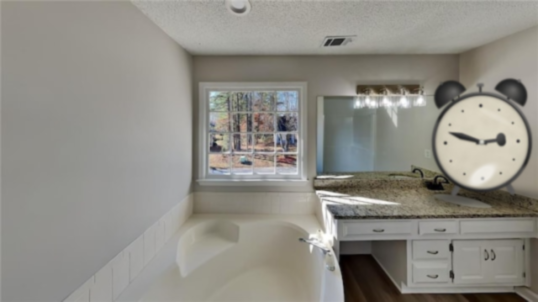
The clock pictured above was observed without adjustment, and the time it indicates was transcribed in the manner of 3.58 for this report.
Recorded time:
2.48
